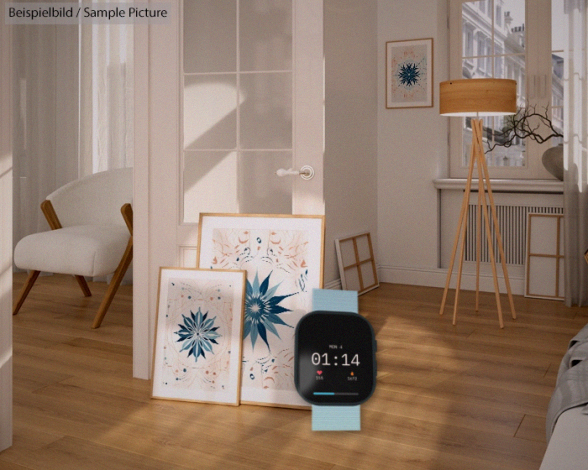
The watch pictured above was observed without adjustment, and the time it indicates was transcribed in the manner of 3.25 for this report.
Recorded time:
1.14
